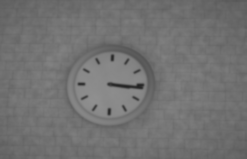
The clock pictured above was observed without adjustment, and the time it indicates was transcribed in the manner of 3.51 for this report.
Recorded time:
3.16
